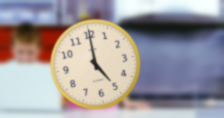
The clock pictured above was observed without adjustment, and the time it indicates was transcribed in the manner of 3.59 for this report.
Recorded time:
5.00
